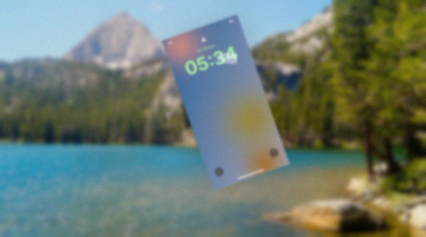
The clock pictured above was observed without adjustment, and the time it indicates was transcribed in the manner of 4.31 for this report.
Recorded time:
5.34
